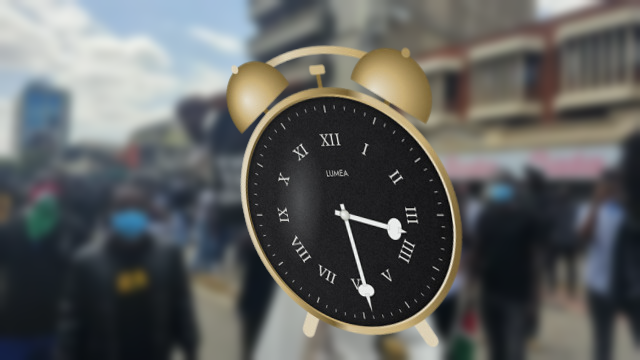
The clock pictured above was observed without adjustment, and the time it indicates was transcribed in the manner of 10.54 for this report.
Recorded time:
3.29
